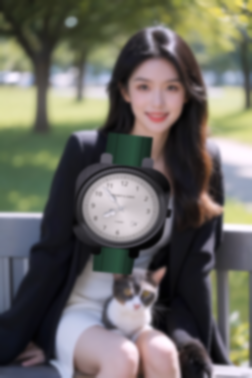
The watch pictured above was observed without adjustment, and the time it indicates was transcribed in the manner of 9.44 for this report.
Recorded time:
7.53
